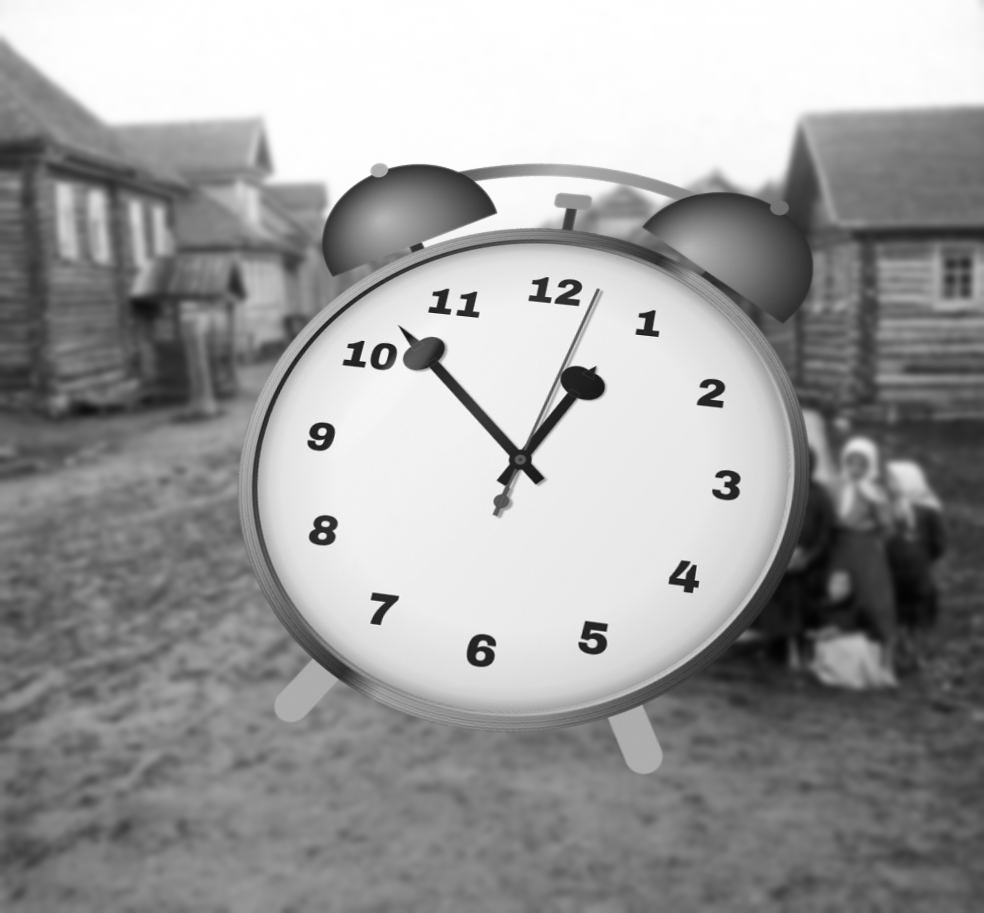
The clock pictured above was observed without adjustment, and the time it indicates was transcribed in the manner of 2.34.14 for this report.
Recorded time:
12.52.02
